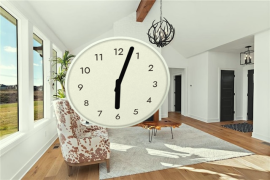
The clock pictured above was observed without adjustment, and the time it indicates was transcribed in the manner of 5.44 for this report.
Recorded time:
6.03
